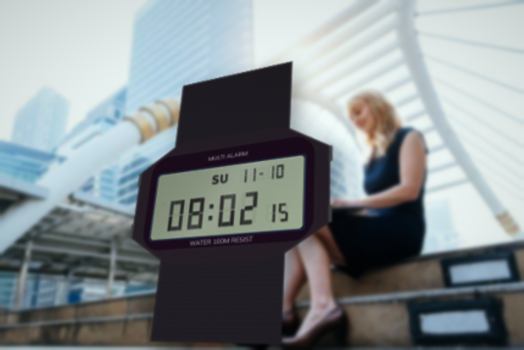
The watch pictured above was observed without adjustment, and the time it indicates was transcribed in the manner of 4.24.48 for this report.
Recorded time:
8.02.15
